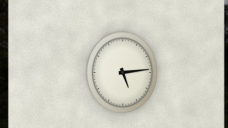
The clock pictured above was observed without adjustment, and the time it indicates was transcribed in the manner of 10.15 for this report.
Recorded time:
5.14
